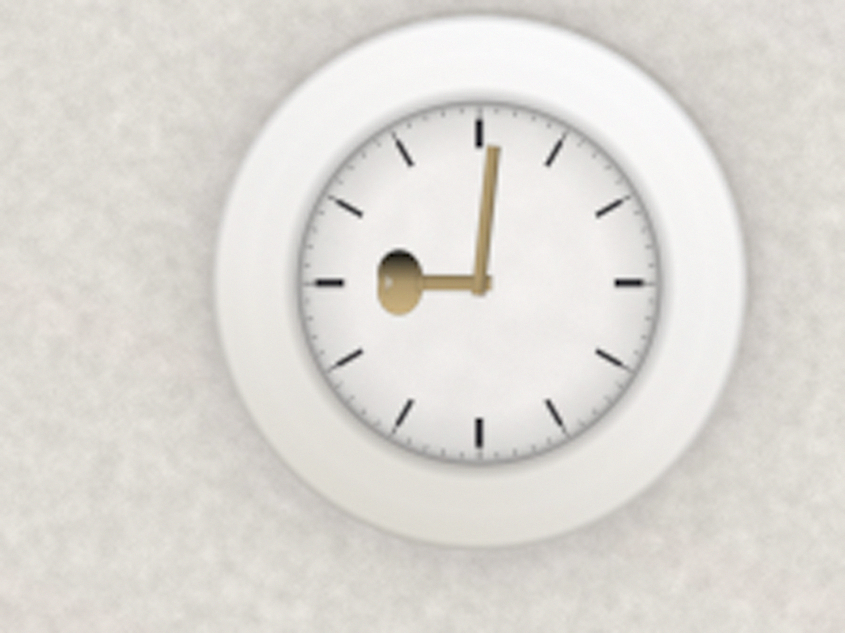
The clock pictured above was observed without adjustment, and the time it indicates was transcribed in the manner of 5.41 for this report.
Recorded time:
9.01
